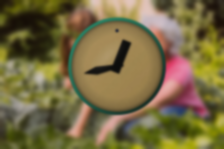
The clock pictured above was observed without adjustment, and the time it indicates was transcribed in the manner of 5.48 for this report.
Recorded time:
12.43
